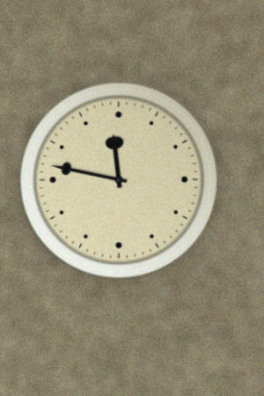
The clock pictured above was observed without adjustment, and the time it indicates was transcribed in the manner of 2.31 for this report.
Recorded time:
11.47
